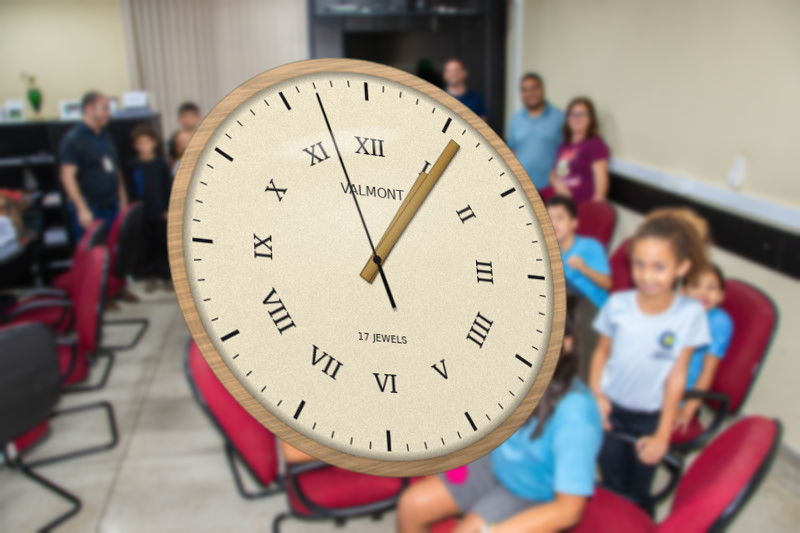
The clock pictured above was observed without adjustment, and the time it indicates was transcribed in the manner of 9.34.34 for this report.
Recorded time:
1.05.57
